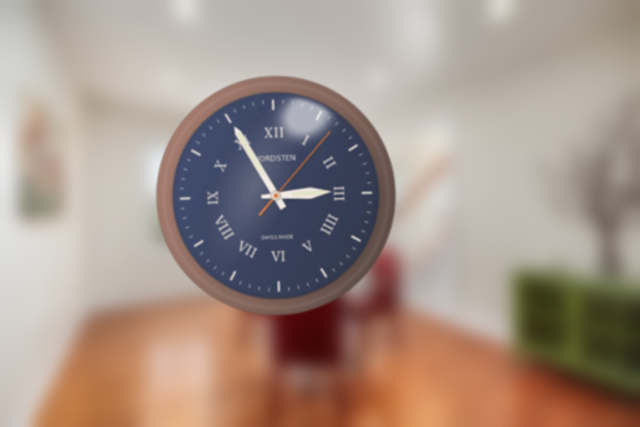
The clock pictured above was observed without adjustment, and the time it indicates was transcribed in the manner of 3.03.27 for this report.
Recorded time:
2.55.07
